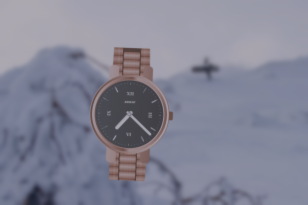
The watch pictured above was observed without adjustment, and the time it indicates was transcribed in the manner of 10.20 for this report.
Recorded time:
7.22
